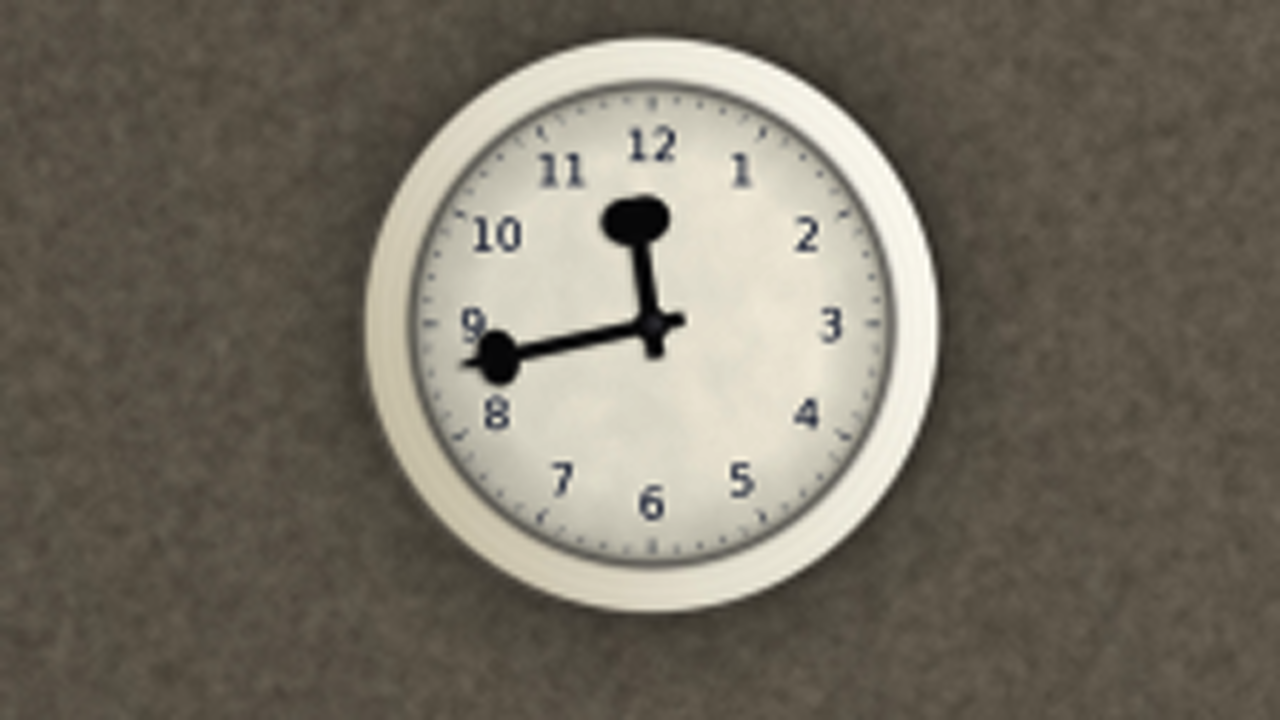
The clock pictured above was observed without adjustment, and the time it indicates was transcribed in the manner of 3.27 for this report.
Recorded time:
11.43
